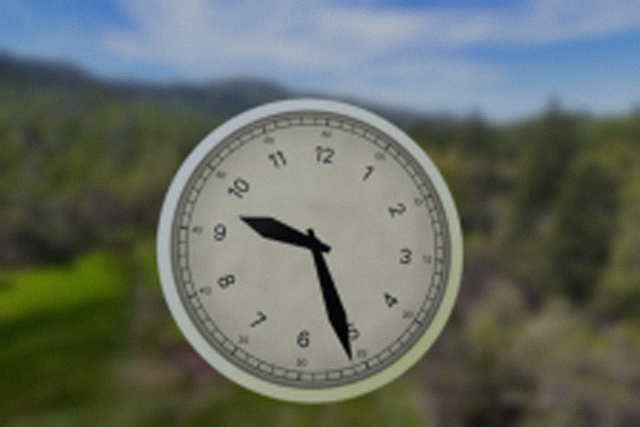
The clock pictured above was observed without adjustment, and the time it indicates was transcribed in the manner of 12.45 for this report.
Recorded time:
9.26
